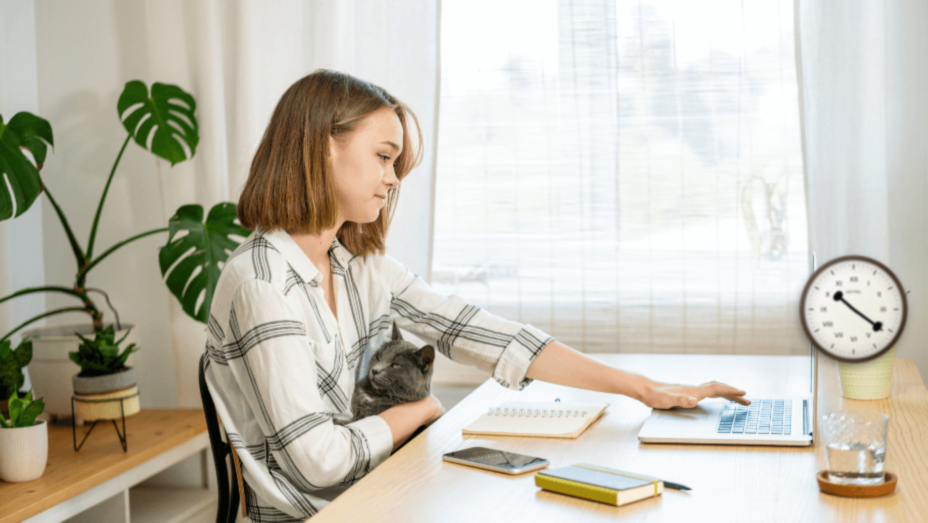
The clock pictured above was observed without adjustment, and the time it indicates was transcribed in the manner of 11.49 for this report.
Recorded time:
10.21
